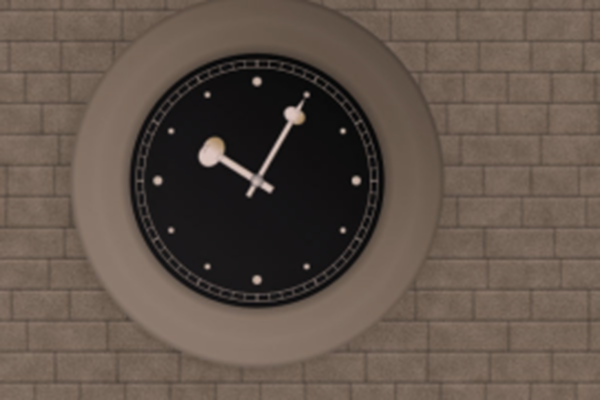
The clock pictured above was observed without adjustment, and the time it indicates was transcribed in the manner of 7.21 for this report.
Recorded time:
10.05
